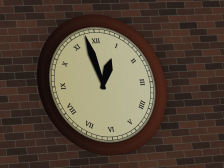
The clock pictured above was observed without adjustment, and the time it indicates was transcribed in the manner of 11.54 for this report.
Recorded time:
12.58
